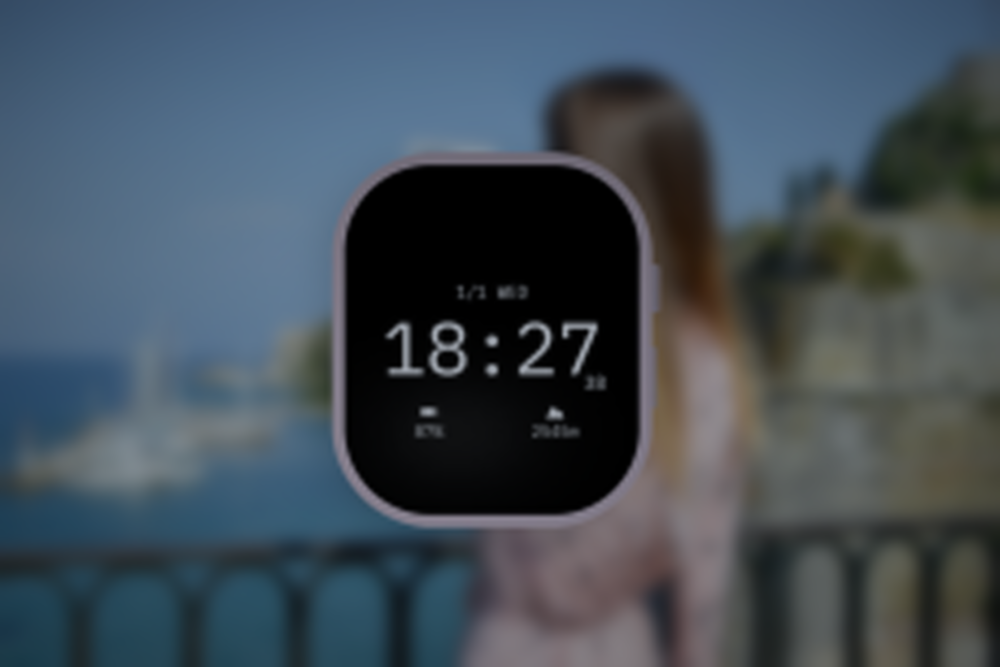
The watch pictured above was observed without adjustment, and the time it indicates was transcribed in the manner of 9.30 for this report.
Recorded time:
18.27
